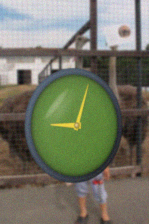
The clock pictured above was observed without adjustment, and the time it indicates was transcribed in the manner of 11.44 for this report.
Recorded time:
9.03
